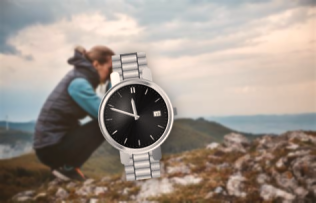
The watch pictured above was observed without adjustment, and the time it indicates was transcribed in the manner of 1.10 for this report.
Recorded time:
11.49
